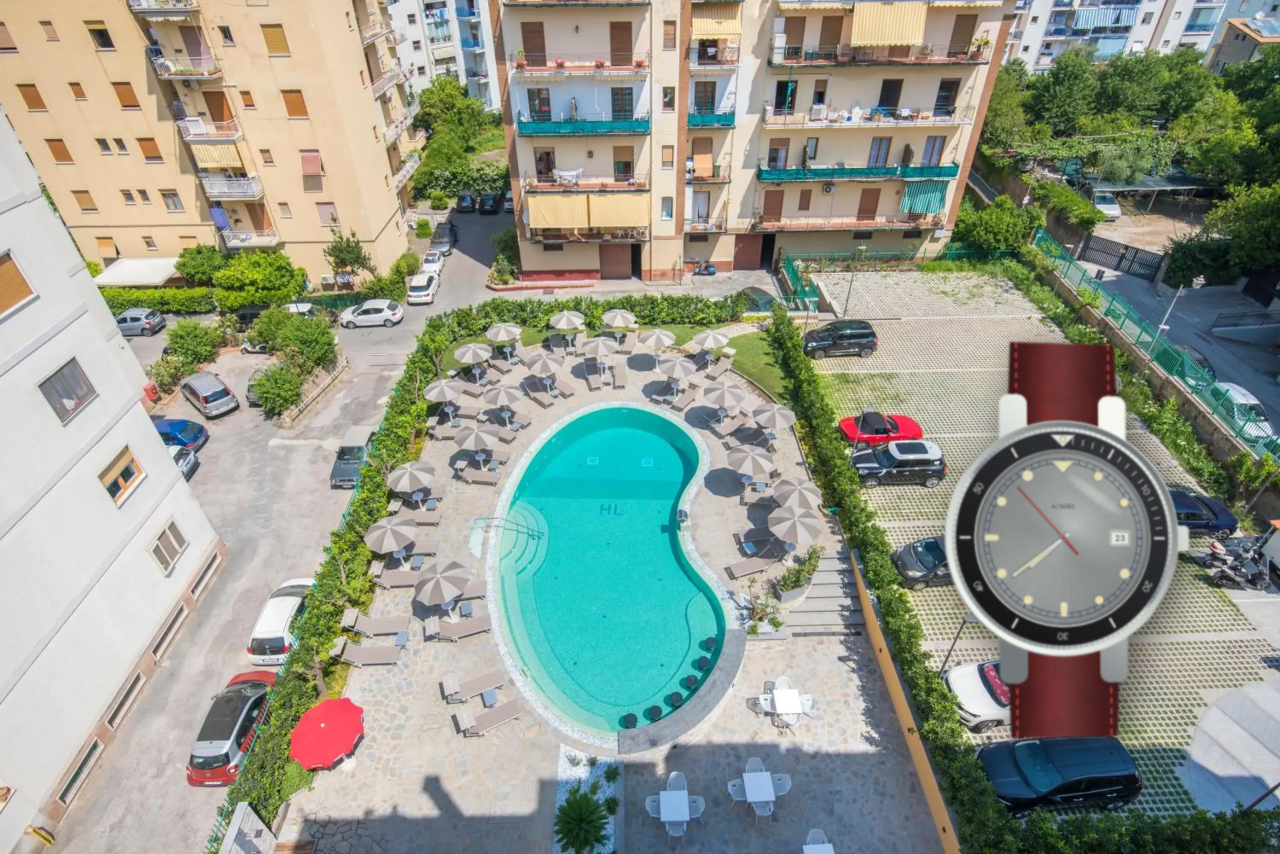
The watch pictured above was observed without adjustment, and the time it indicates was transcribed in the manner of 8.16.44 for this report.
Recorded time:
7.38.53
